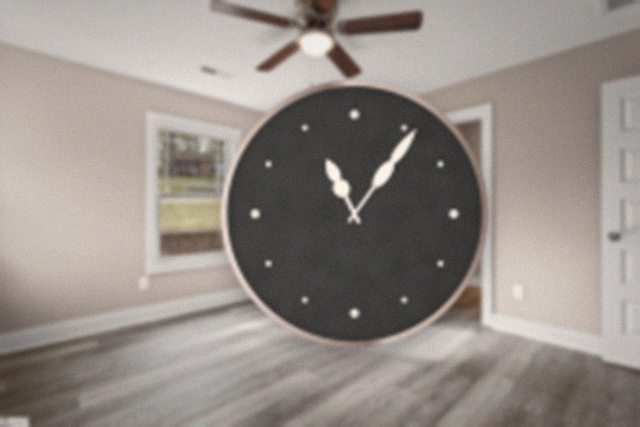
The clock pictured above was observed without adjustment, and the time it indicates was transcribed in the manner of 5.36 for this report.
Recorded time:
11.06
